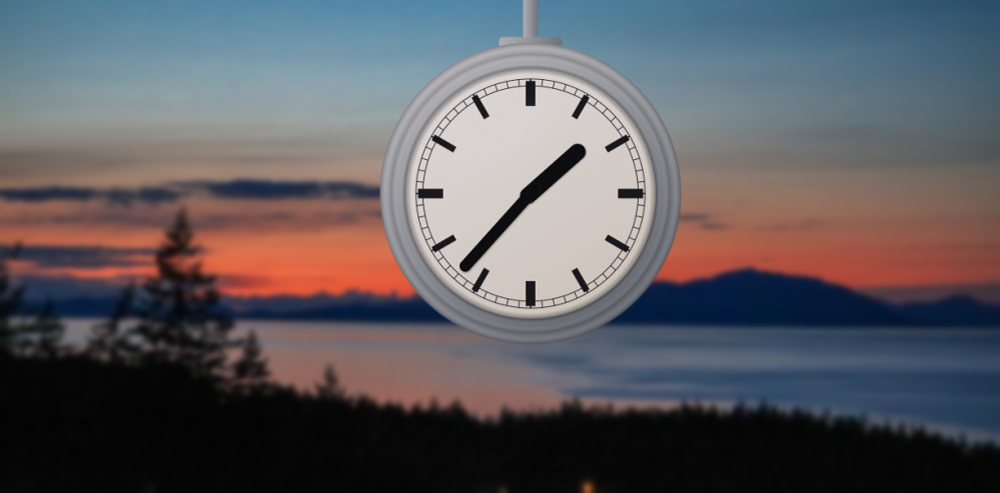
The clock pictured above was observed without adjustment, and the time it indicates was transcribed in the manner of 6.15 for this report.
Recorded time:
1.37
